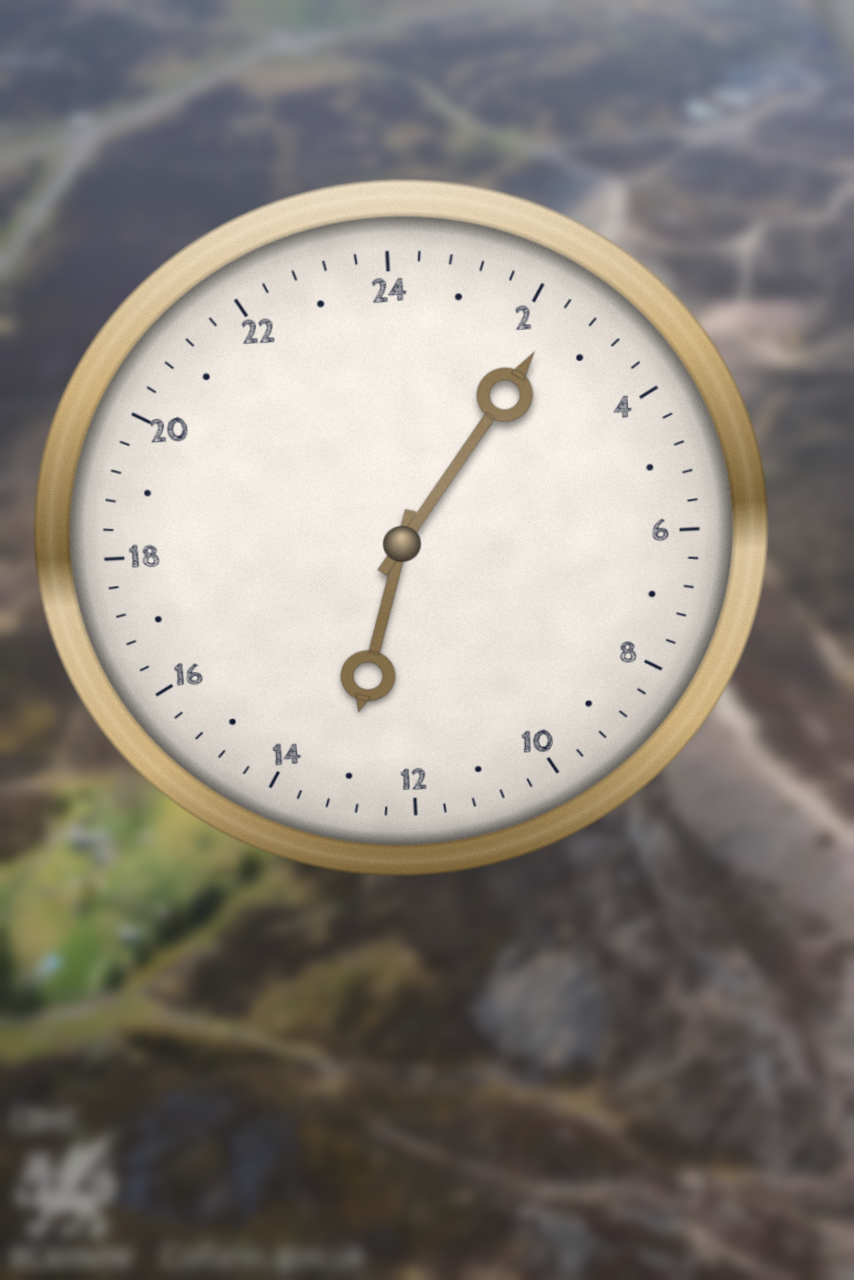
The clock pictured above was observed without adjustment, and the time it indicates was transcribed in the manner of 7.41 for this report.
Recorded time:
13.06
